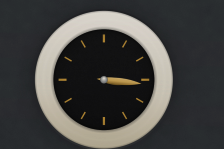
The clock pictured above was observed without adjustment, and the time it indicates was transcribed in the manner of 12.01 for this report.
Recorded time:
3.16
